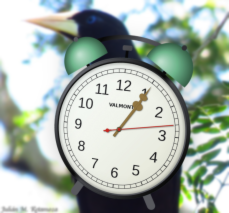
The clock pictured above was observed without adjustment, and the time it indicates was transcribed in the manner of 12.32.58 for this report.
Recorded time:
1.05.13
